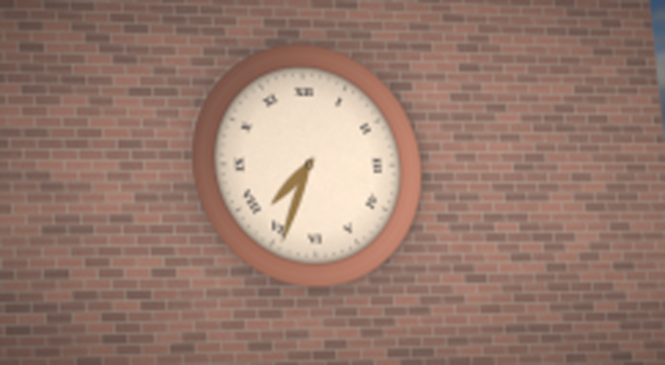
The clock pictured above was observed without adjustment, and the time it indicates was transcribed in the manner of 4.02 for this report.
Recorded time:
7.34
